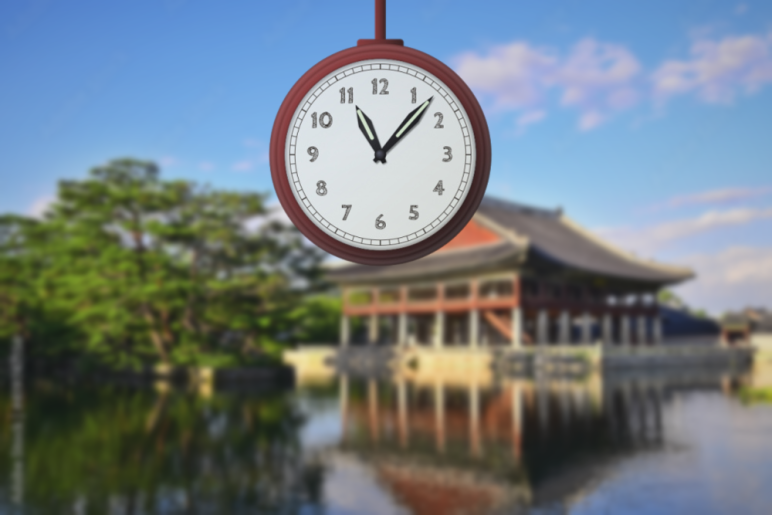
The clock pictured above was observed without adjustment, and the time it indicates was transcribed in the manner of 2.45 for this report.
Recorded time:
11.07
